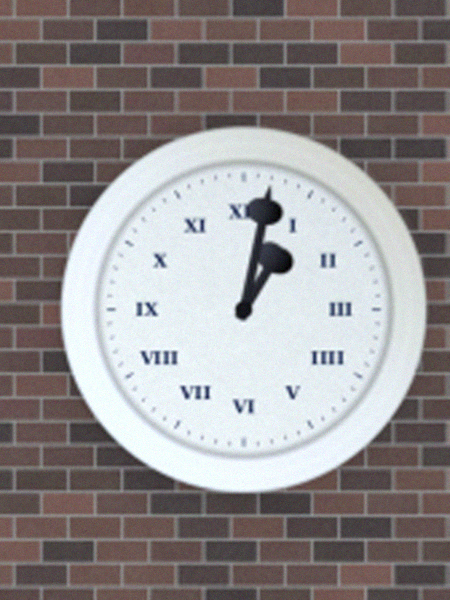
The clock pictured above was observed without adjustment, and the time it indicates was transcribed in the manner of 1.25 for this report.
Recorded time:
1.02
